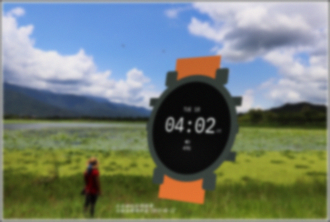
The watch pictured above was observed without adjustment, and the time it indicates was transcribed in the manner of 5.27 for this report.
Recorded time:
4.02
